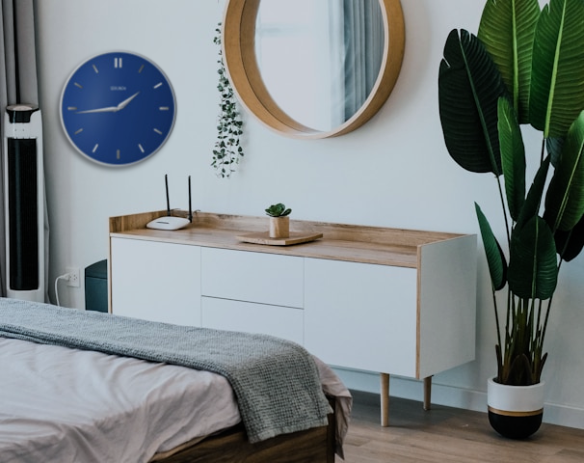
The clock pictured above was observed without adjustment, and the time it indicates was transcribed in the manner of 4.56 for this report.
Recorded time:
1.44
